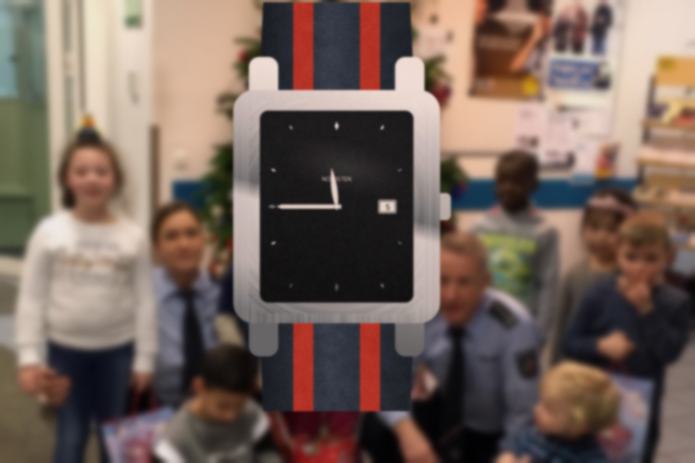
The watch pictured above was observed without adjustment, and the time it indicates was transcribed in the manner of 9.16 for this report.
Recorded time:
11.45
